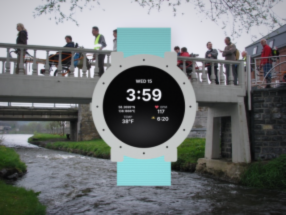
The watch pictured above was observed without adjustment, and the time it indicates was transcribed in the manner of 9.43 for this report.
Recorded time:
3.59
